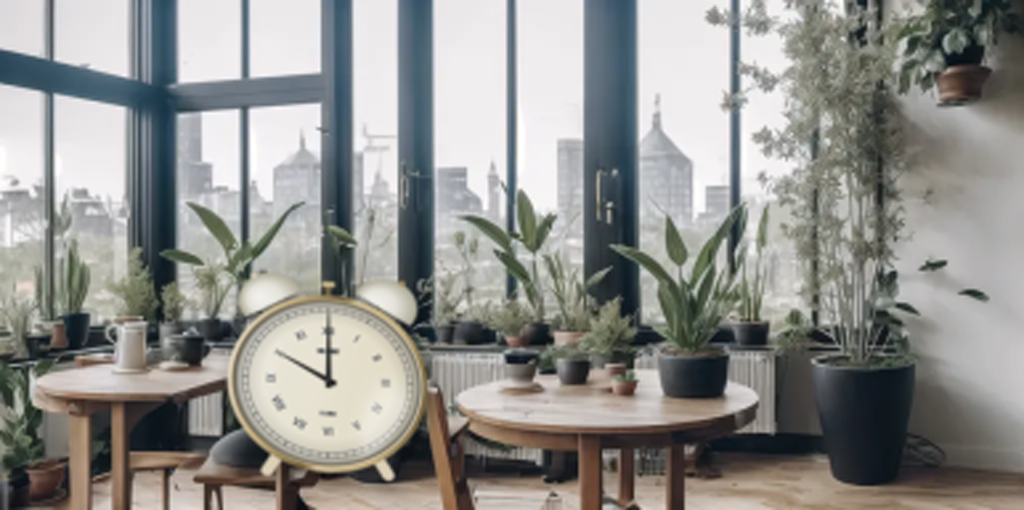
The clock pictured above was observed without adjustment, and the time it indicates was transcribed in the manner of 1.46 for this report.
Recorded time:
10.00
